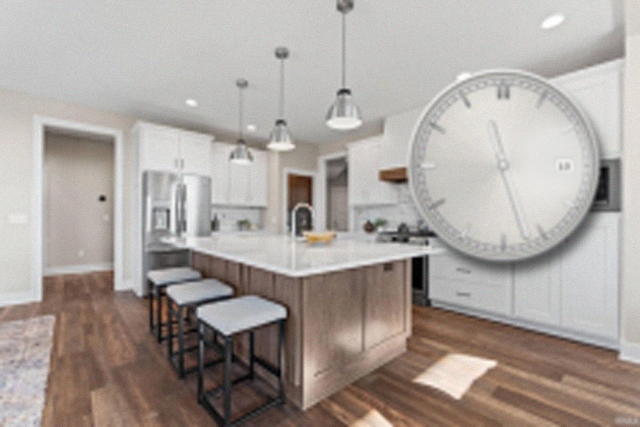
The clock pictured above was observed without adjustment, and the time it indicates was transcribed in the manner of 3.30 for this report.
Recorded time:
11.27
